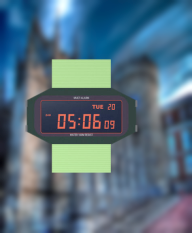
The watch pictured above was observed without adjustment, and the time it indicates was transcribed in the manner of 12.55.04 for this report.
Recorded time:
5.06.09
